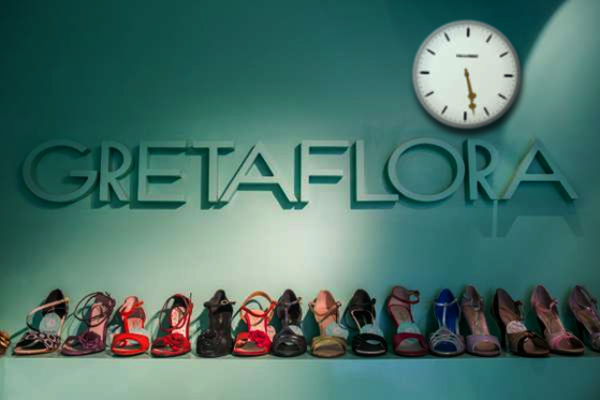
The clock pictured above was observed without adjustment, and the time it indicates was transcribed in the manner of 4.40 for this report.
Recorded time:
5.28
